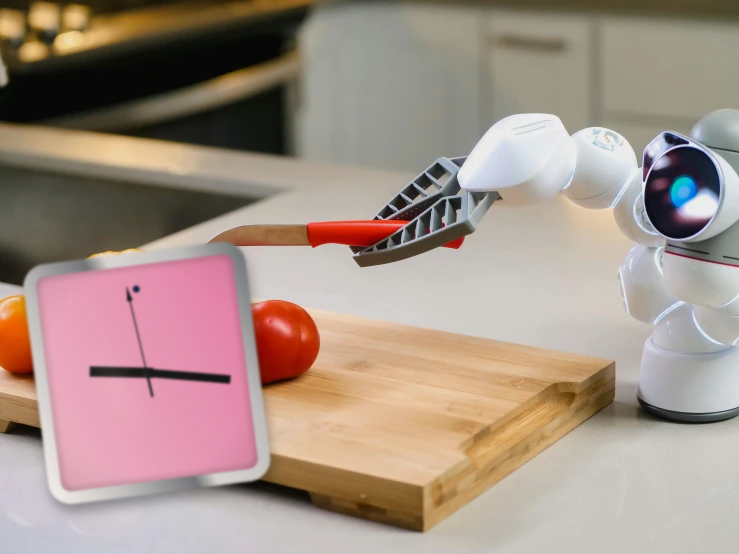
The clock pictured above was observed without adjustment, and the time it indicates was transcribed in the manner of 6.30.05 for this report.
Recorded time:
9.16.59
